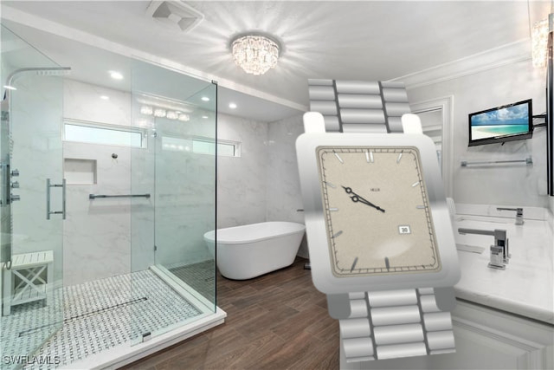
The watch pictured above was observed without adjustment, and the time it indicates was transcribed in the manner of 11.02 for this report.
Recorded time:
9.51
